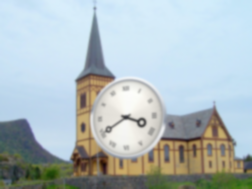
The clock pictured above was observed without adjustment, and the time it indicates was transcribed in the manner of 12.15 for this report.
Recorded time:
3.40
